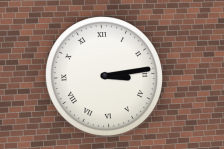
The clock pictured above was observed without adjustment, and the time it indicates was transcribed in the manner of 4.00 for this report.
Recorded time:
3.14
